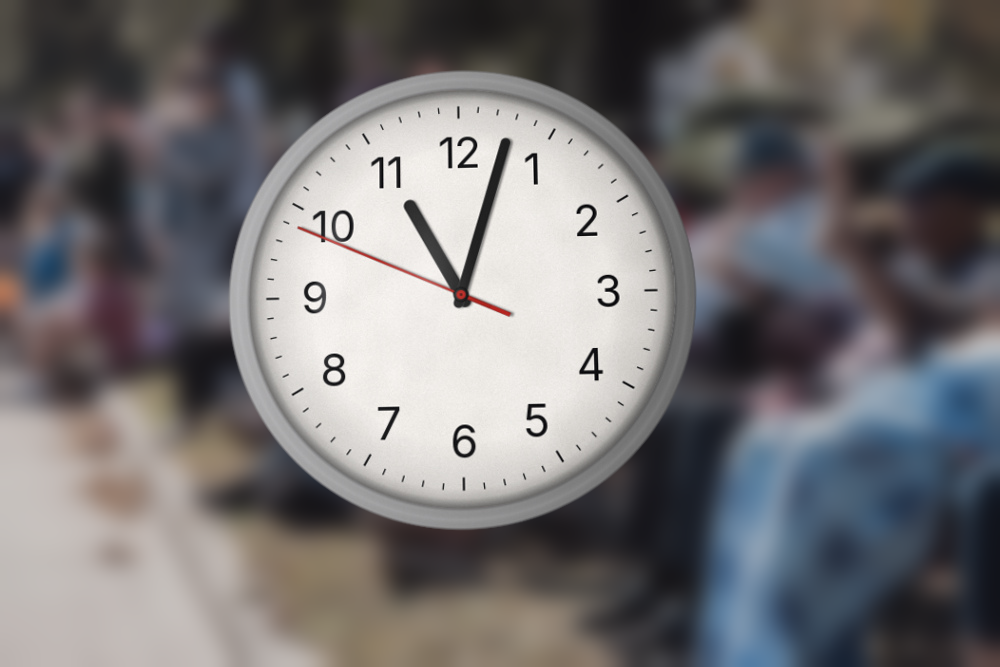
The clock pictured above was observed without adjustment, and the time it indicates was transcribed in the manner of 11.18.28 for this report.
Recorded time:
11.02.49
